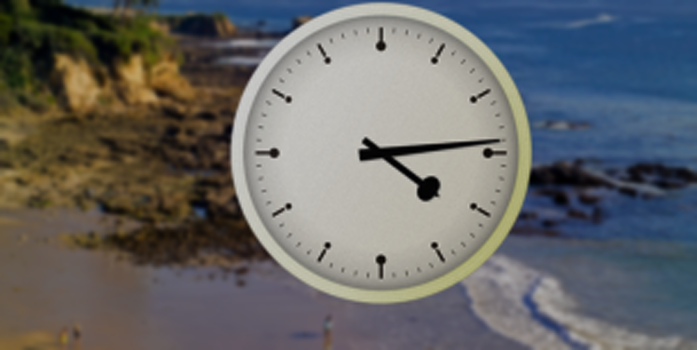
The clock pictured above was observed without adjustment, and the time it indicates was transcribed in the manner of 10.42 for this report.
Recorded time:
4.14
